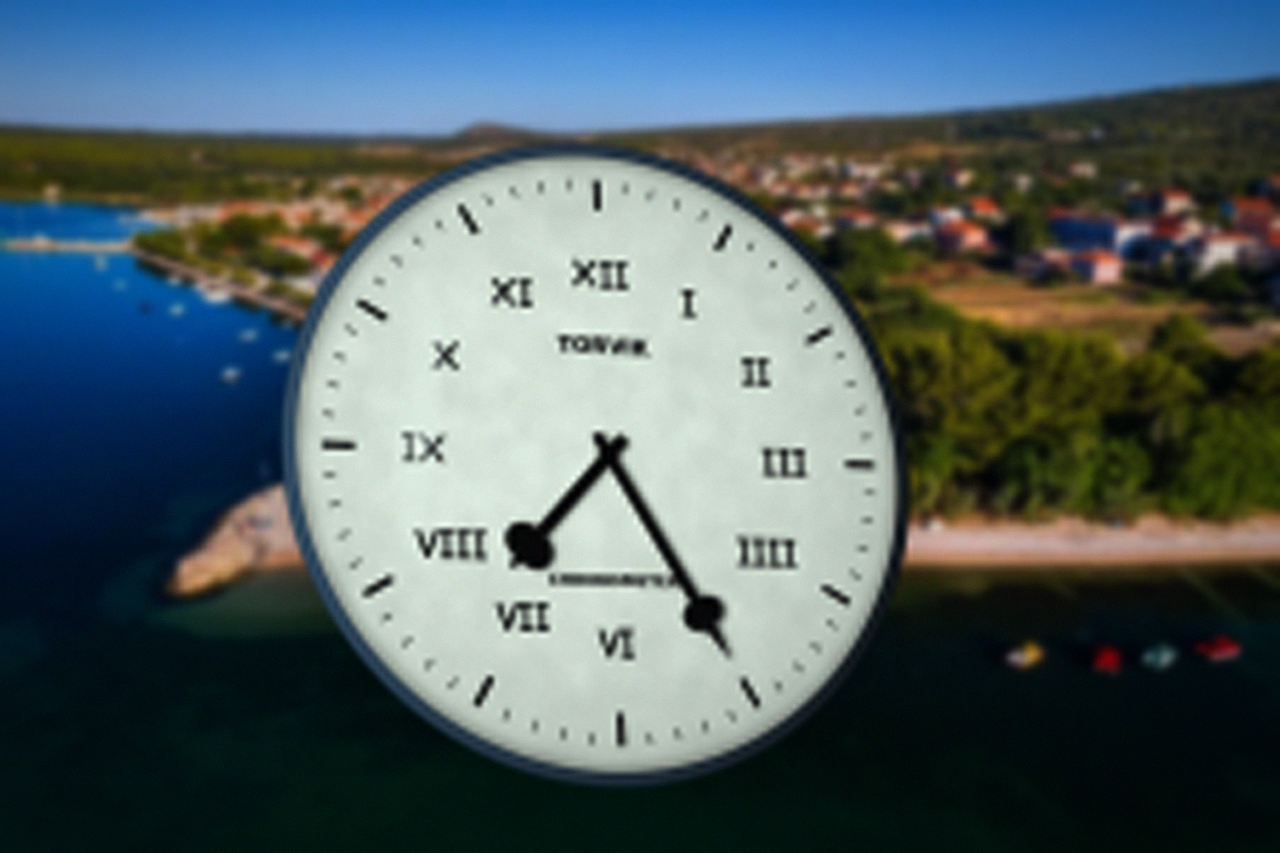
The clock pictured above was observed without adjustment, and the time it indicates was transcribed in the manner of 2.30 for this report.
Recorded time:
7.25
